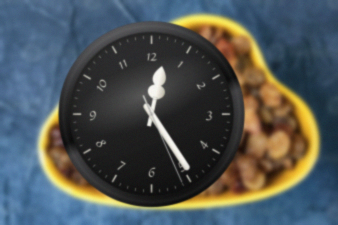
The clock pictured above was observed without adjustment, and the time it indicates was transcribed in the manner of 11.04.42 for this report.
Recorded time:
12.24.26
